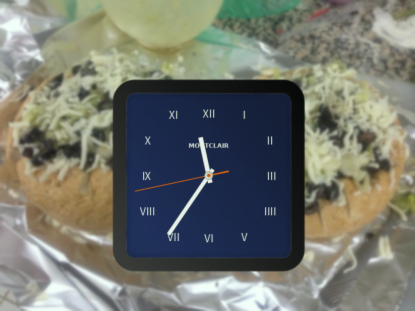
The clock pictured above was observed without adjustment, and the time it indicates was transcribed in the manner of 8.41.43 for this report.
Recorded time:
11.35.43
